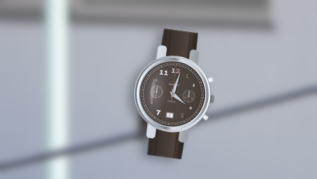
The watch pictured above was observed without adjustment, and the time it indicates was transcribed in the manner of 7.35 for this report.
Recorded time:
4.02
